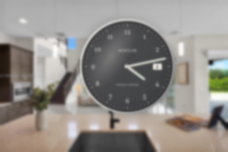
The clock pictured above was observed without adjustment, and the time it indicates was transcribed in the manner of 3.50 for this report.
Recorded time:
4.13
